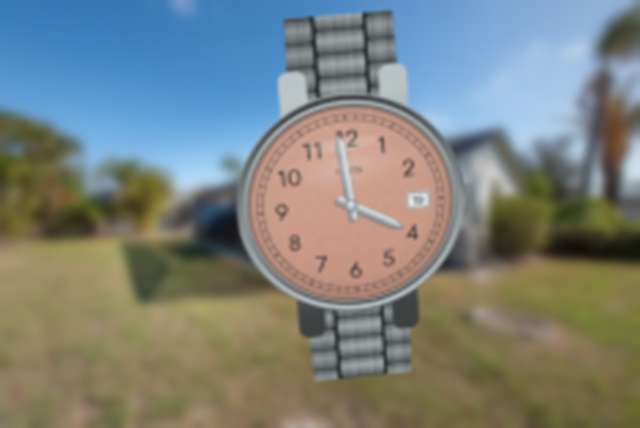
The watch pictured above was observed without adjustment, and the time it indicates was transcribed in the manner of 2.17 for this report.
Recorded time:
3.59
